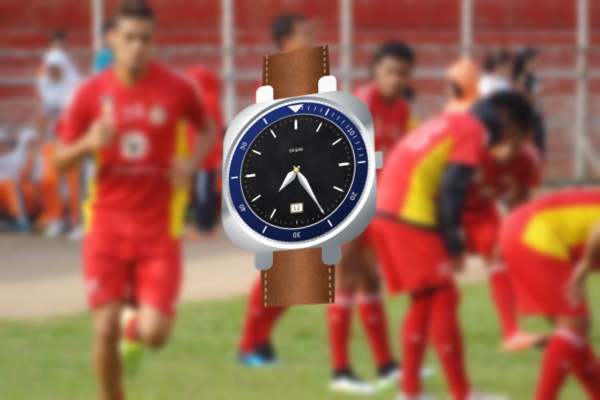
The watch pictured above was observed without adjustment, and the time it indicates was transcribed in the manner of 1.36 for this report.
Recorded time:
7.25
